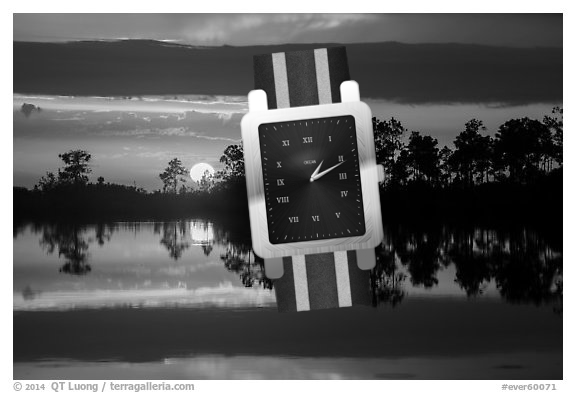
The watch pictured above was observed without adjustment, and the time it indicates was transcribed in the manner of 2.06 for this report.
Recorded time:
1.11
